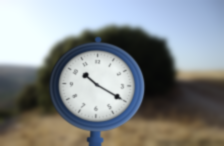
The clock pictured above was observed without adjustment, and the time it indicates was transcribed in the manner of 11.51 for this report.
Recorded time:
10.20
